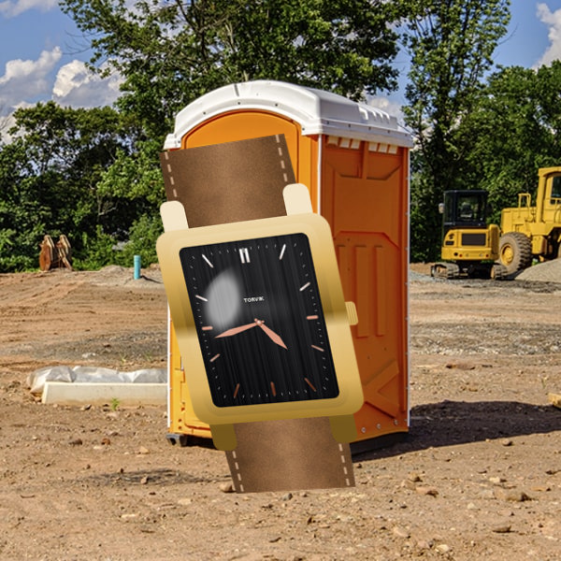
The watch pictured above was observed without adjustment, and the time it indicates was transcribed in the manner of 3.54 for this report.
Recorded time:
4.43
